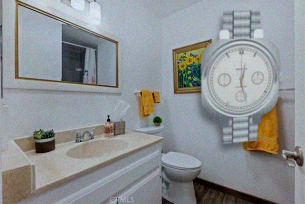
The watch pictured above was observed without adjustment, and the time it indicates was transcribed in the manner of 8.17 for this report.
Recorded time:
12.28
